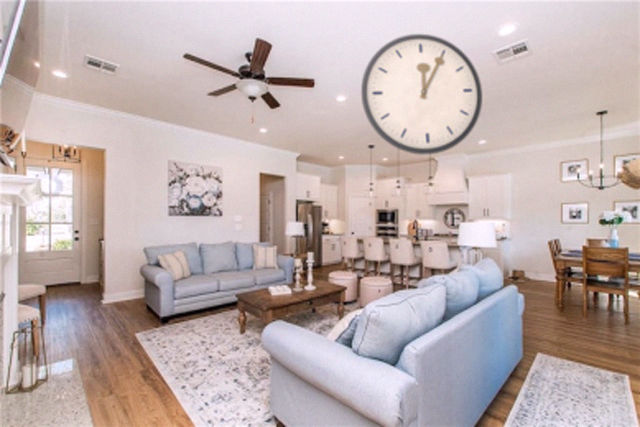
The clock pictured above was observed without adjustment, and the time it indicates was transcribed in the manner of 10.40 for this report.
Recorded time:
12.05
